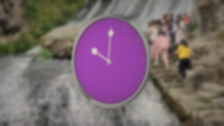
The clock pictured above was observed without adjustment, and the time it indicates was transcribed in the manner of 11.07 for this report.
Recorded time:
10.01
